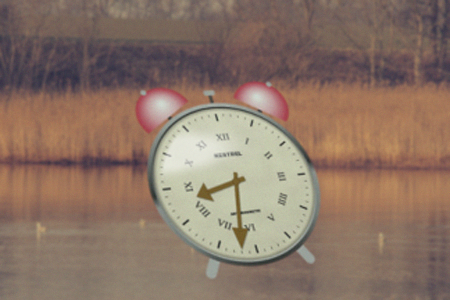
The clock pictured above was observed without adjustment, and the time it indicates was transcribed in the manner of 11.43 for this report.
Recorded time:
8.32
